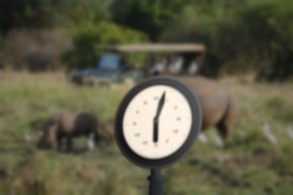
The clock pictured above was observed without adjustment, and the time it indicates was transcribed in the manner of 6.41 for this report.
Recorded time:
6.03
